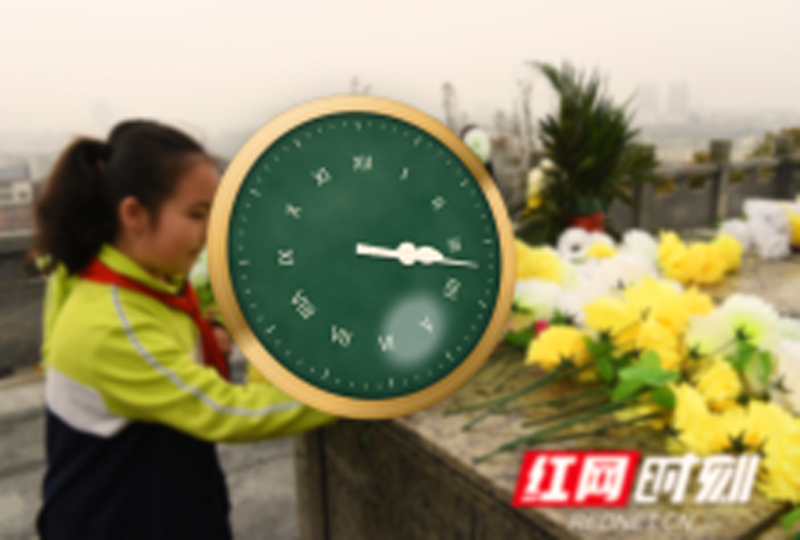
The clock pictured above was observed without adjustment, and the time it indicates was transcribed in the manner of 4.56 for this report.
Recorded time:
3.17
